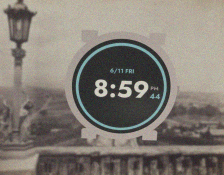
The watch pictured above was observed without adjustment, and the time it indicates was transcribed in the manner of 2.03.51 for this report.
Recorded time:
8.59.44
